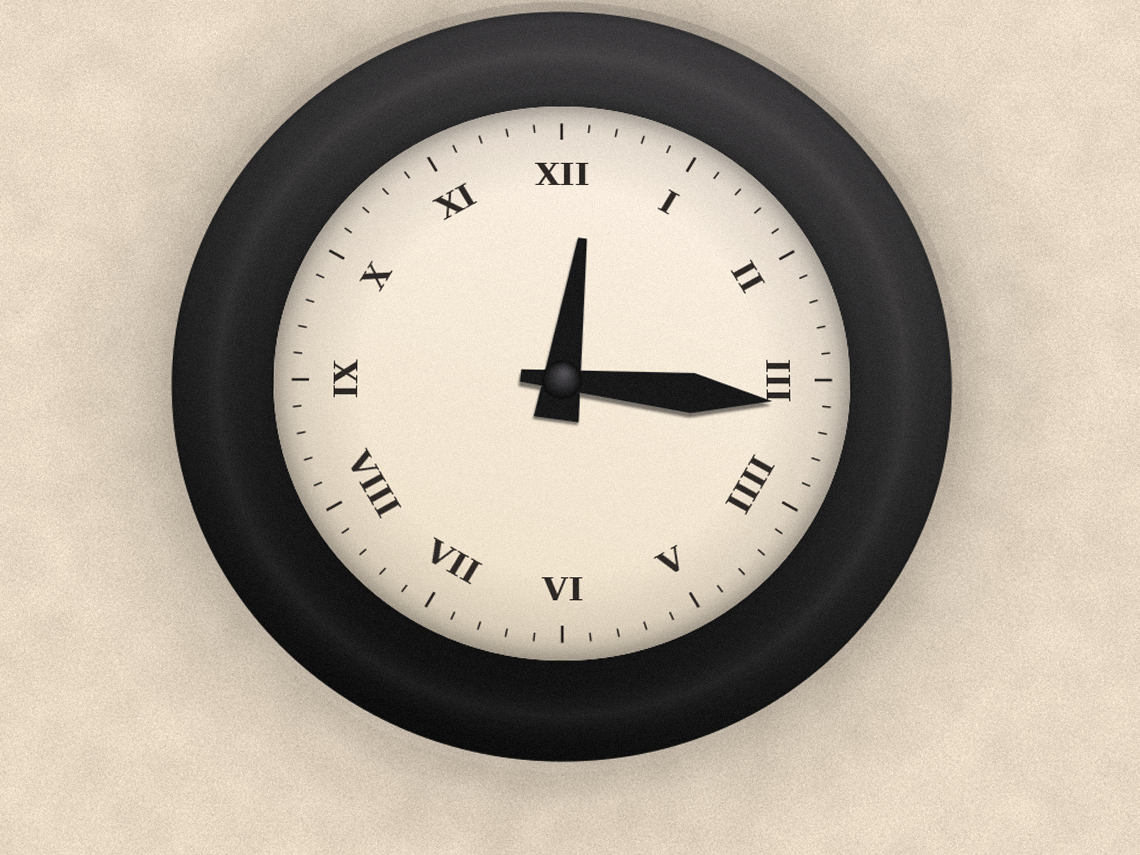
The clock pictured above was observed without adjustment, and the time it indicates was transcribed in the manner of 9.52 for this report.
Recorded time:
12.16
